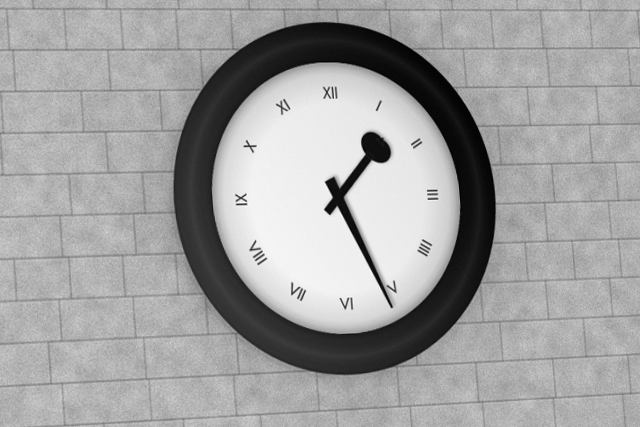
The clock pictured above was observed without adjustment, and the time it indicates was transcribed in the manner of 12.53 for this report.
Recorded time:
1.26
